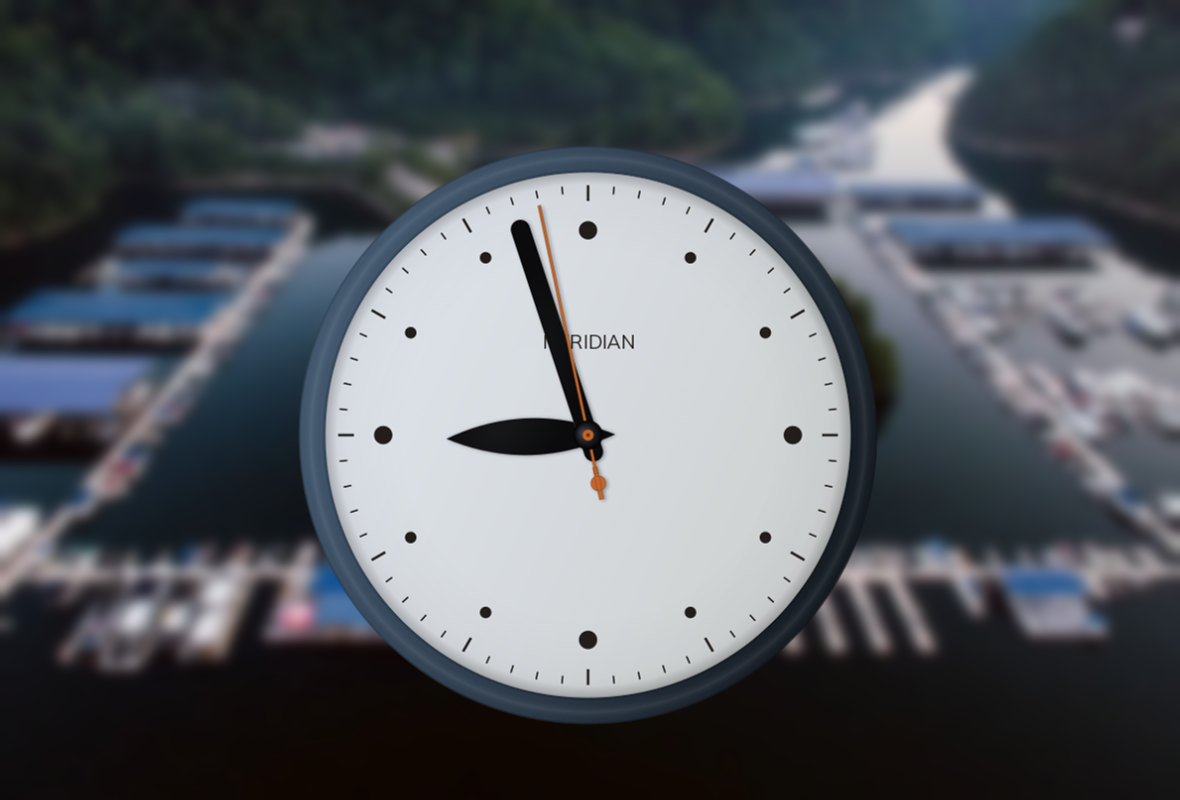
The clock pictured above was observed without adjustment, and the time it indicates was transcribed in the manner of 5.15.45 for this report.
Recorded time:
8.56.58
